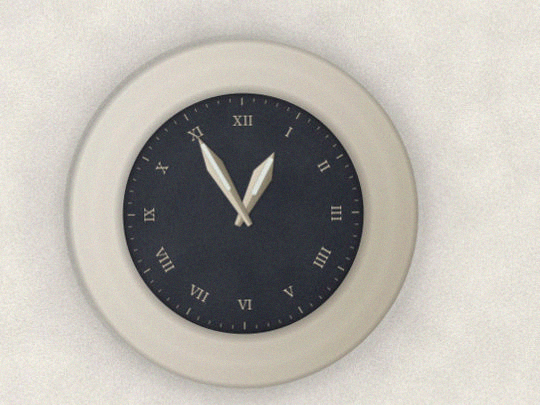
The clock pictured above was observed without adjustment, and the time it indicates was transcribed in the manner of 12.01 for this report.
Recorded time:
12.55
